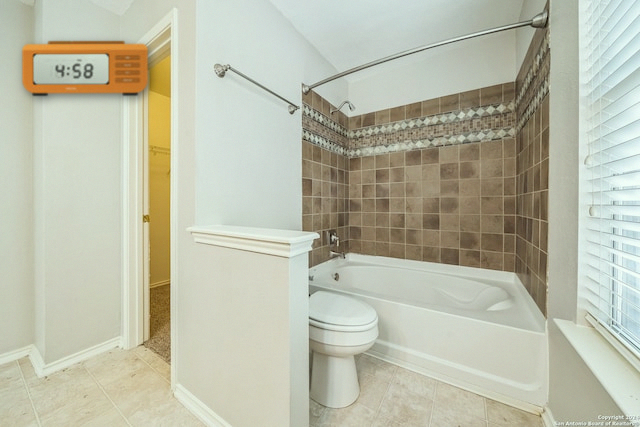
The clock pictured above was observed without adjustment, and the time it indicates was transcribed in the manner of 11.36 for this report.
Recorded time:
4.58
